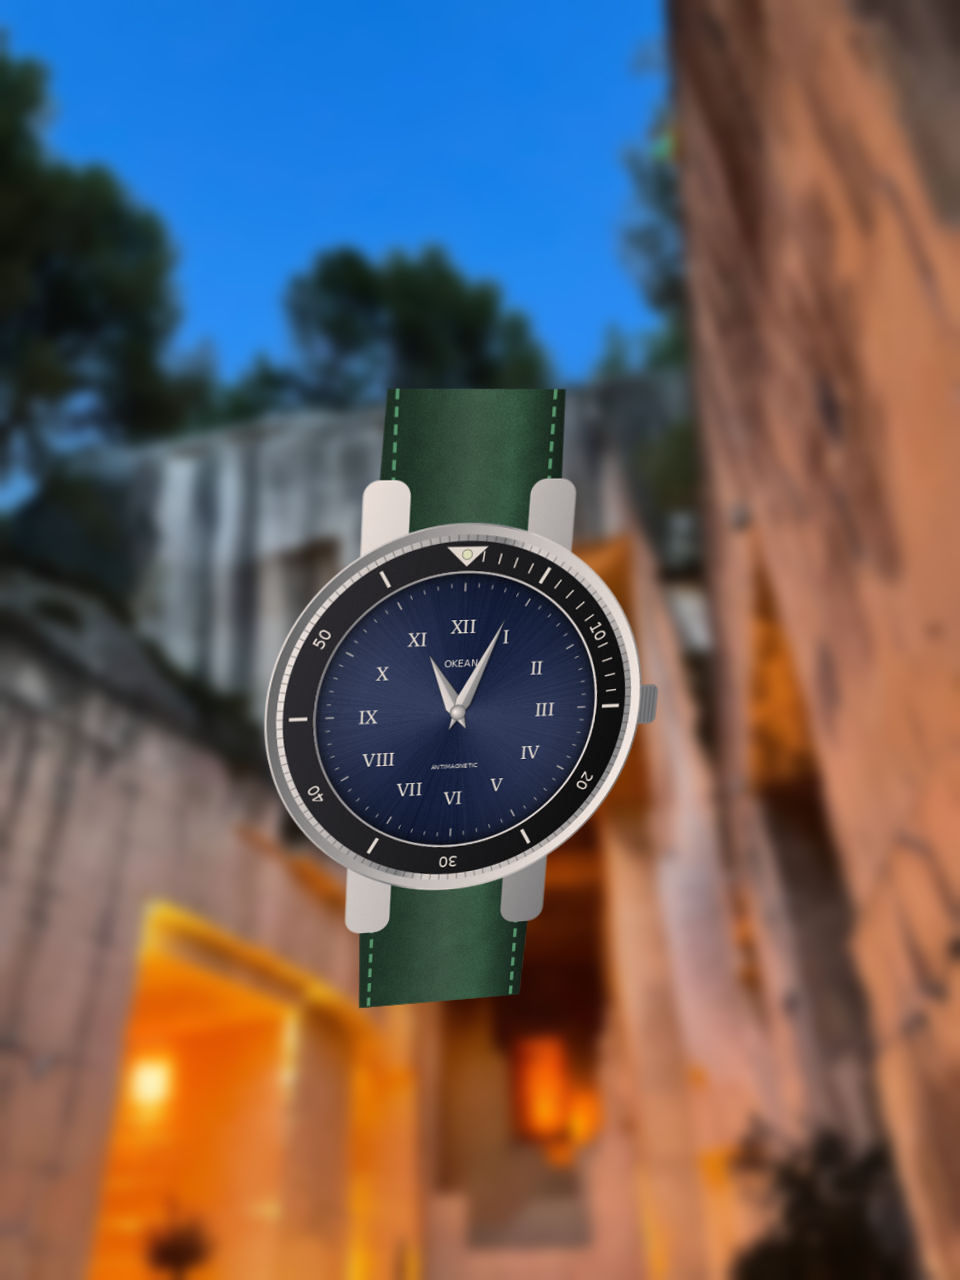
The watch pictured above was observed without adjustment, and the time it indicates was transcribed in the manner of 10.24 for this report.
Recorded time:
11.04
